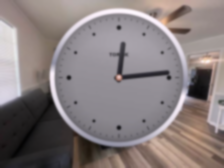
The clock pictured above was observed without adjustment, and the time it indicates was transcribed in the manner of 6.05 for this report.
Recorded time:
12.14
